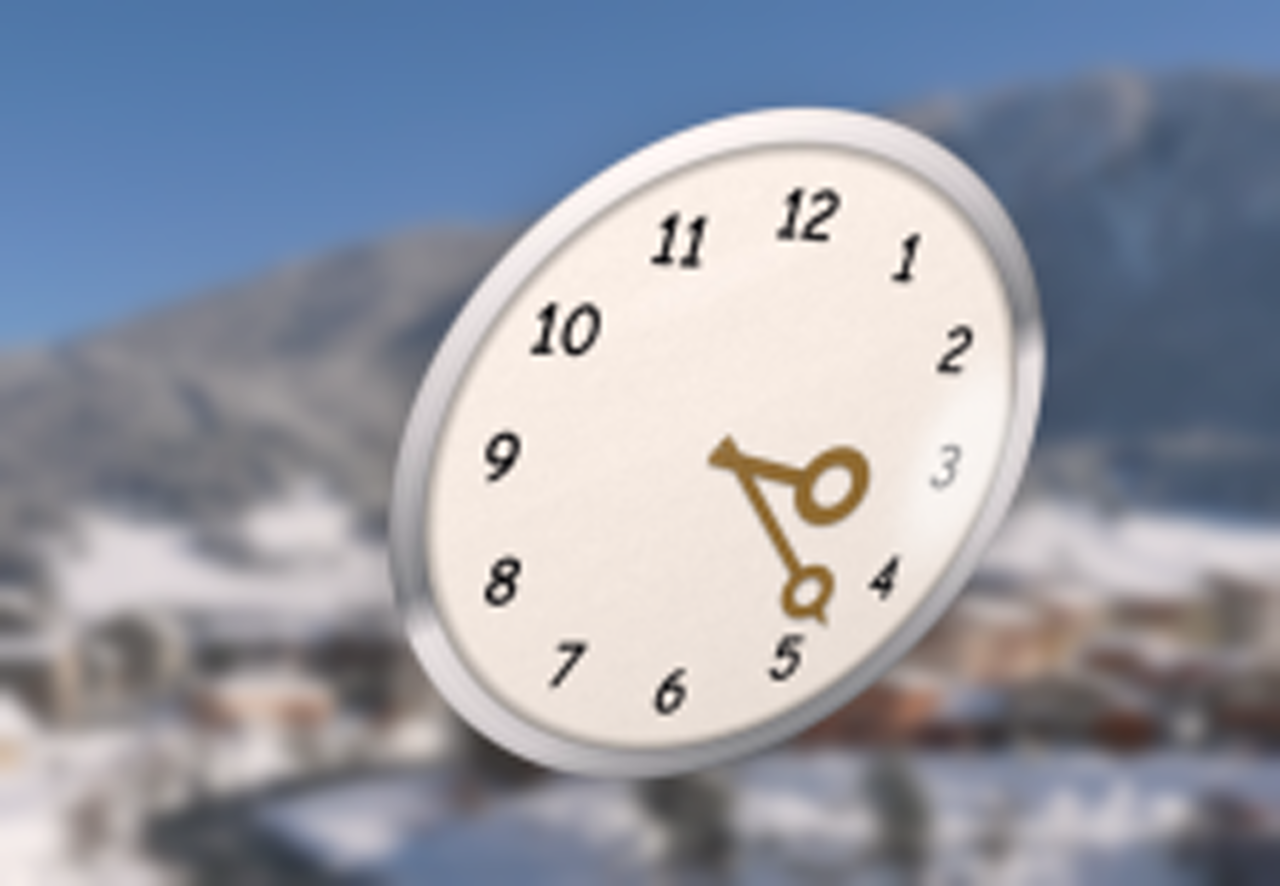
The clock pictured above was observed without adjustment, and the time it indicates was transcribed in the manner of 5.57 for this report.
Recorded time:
3.23
